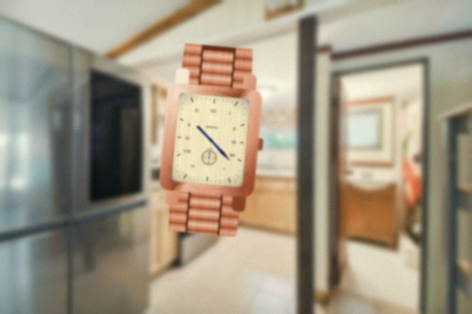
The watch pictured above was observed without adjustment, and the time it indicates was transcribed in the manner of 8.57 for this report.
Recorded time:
10.22
